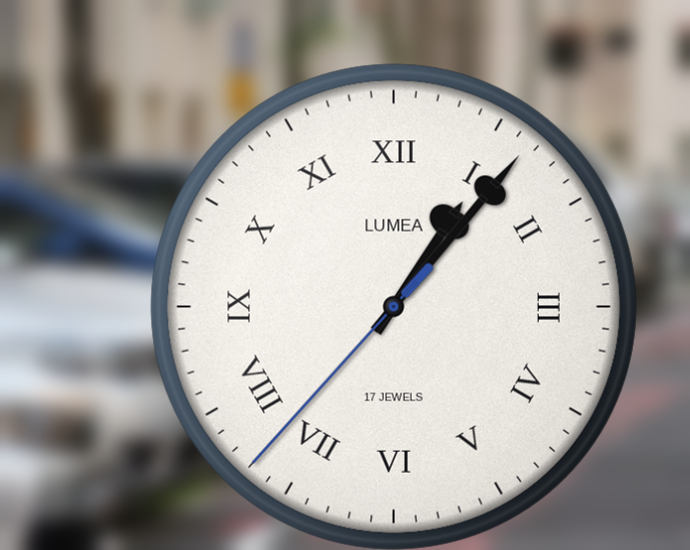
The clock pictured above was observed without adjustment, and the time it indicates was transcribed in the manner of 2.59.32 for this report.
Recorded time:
1.06.37
